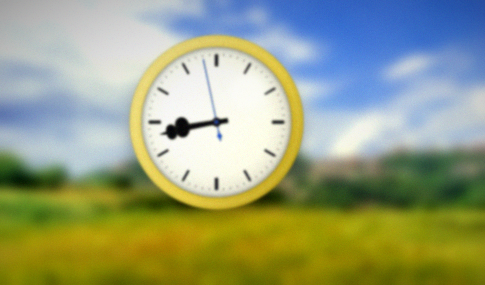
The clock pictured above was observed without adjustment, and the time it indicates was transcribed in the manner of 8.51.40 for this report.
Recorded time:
8.42.58
